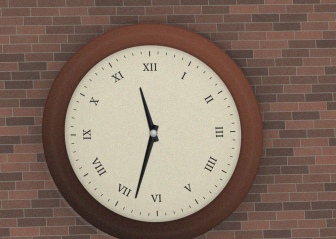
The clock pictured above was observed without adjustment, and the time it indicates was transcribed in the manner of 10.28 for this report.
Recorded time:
11.33
